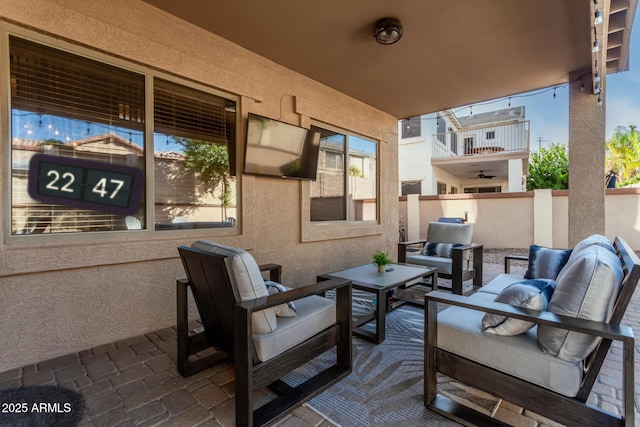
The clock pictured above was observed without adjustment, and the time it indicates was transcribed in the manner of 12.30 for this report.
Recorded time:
22.47
